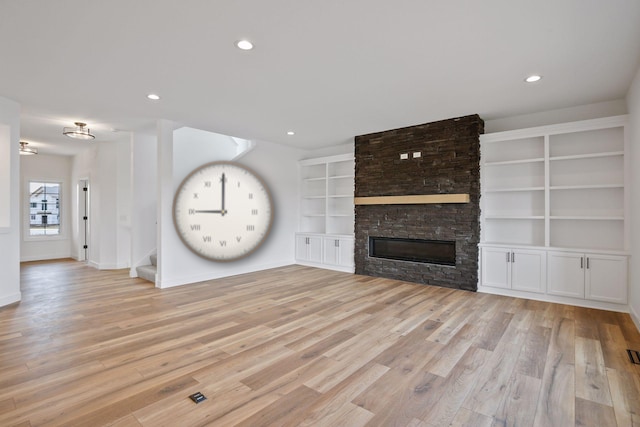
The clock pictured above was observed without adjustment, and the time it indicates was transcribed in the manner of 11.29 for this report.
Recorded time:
9.00
